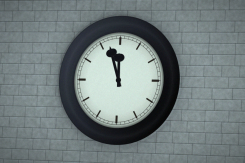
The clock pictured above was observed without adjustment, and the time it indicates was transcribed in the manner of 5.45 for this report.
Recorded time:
11.57
